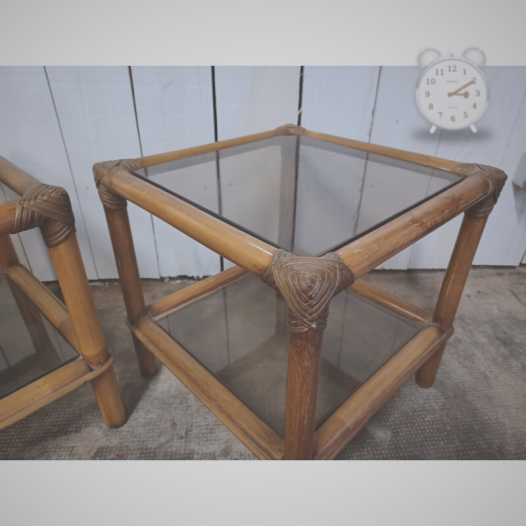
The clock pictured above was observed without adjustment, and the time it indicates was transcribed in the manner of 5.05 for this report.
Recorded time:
3.10
